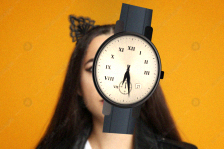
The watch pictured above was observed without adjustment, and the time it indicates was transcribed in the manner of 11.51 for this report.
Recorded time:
6.28
